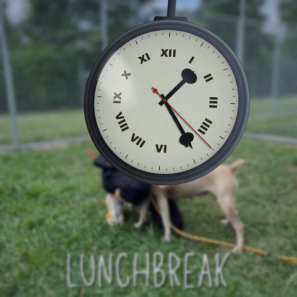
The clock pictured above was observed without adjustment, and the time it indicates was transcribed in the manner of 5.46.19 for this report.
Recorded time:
1.24.22
